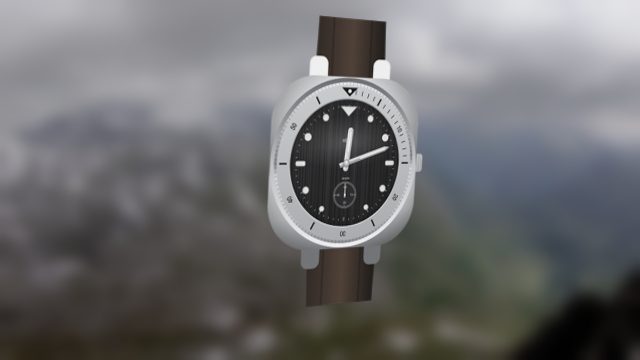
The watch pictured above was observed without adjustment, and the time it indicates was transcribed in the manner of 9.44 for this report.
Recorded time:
12.12
